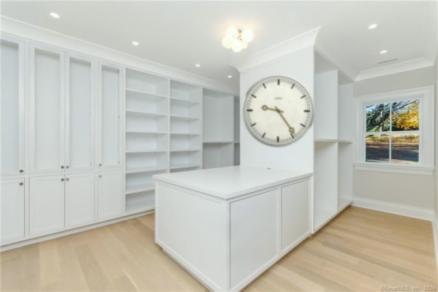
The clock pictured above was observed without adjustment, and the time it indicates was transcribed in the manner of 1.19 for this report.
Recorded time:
9.24
